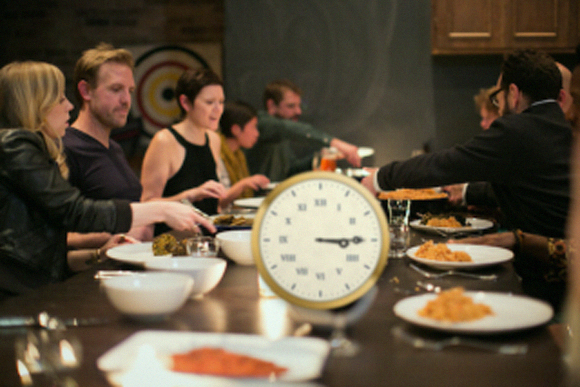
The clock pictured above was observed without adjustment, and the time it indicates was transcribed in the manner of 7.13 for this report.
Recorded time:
3.15
